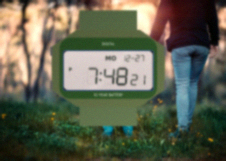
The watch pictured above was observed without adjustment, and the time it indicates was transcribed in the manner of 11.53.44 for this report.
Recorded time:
7.48.21
